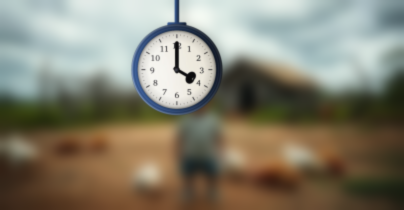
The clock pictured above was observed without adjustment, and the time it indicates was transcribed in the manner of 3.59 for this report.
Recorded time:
4.00
